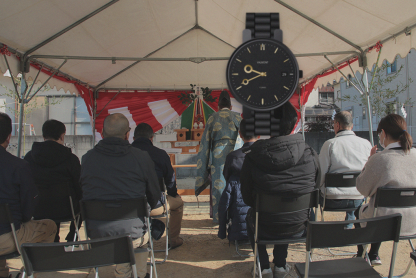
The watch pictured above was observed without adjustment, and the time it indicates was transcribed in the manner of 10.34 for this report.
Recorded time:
9.41
